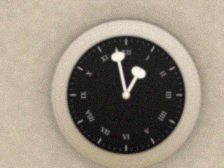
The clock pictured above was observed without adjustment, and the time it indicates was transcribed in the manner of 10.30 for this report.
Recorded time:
12.58
